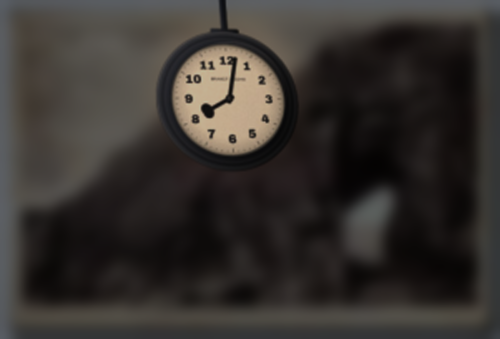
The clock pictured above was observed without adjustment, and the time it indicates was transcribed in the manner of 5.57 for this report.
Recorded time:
8.02
